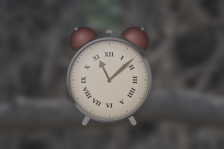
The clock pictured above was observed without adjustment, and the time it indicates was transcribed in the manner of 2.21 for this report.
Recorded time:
11.08
